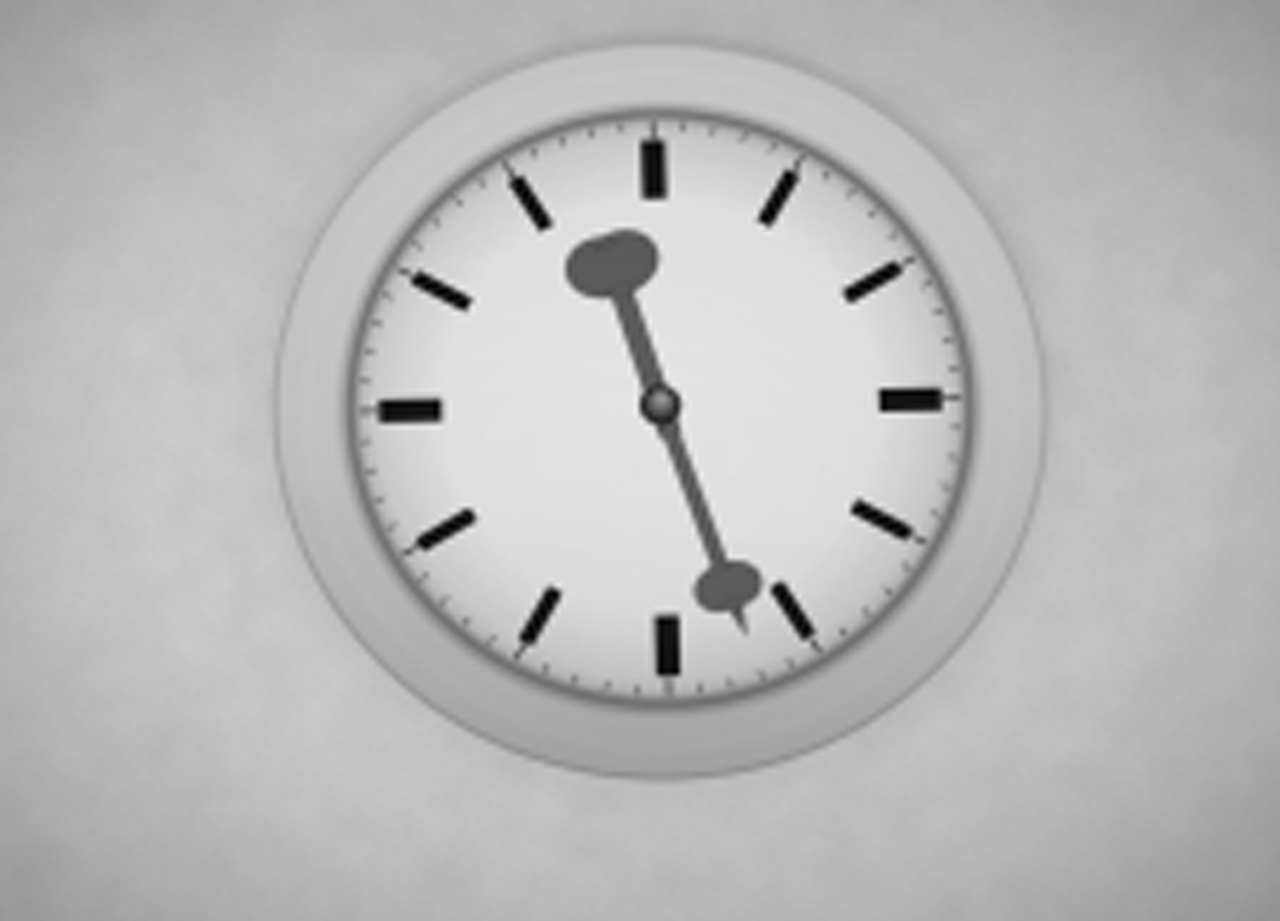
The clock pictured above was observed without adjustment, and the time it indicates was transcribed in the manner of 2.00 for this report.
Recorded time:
11.27
